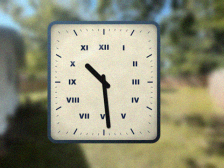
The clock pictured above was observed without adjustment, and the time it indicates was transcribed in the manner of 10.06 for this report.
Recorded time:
10.29
